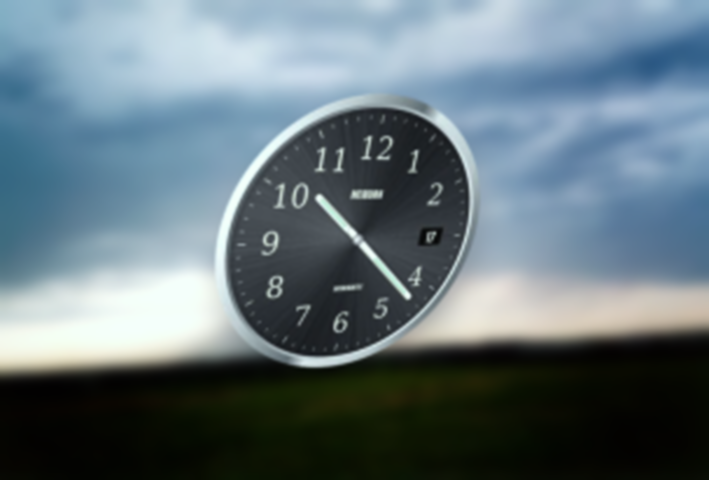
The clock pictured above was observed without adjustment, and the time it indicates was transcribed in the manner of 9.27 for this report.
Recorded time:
10.22
